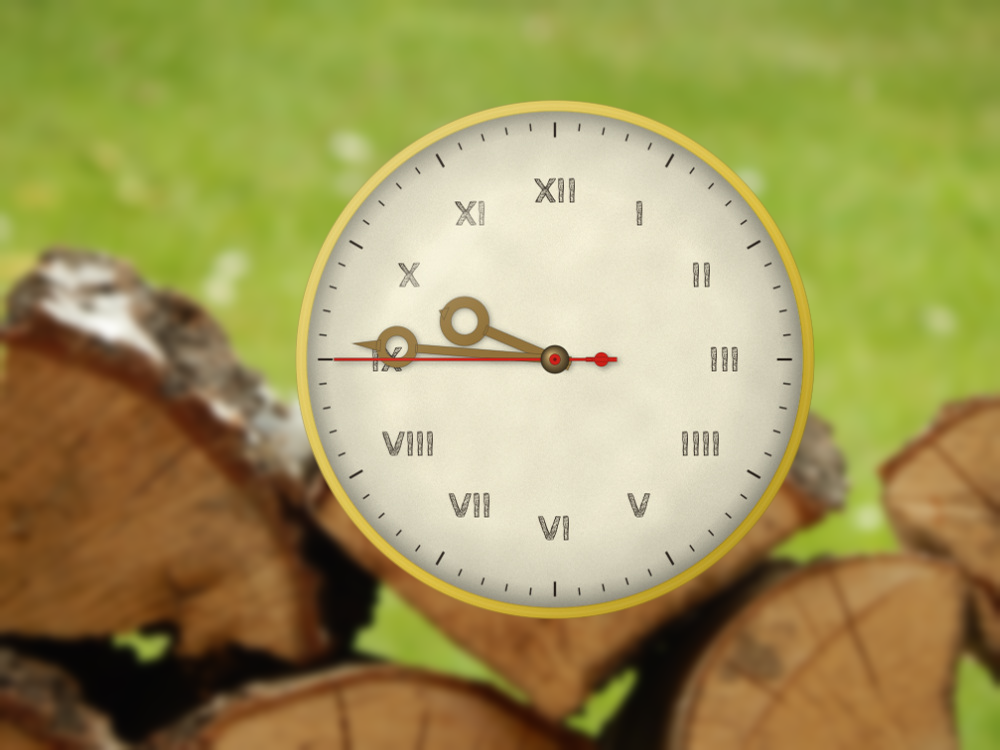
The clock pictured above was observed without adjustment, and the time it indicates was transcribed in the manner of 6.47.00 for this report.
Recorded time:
9.45.45
